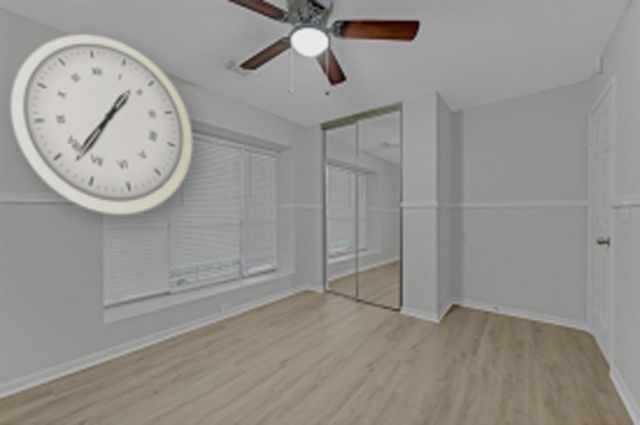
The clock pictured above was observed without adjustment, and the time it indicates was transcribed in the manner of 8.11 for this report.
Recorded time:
1.38
